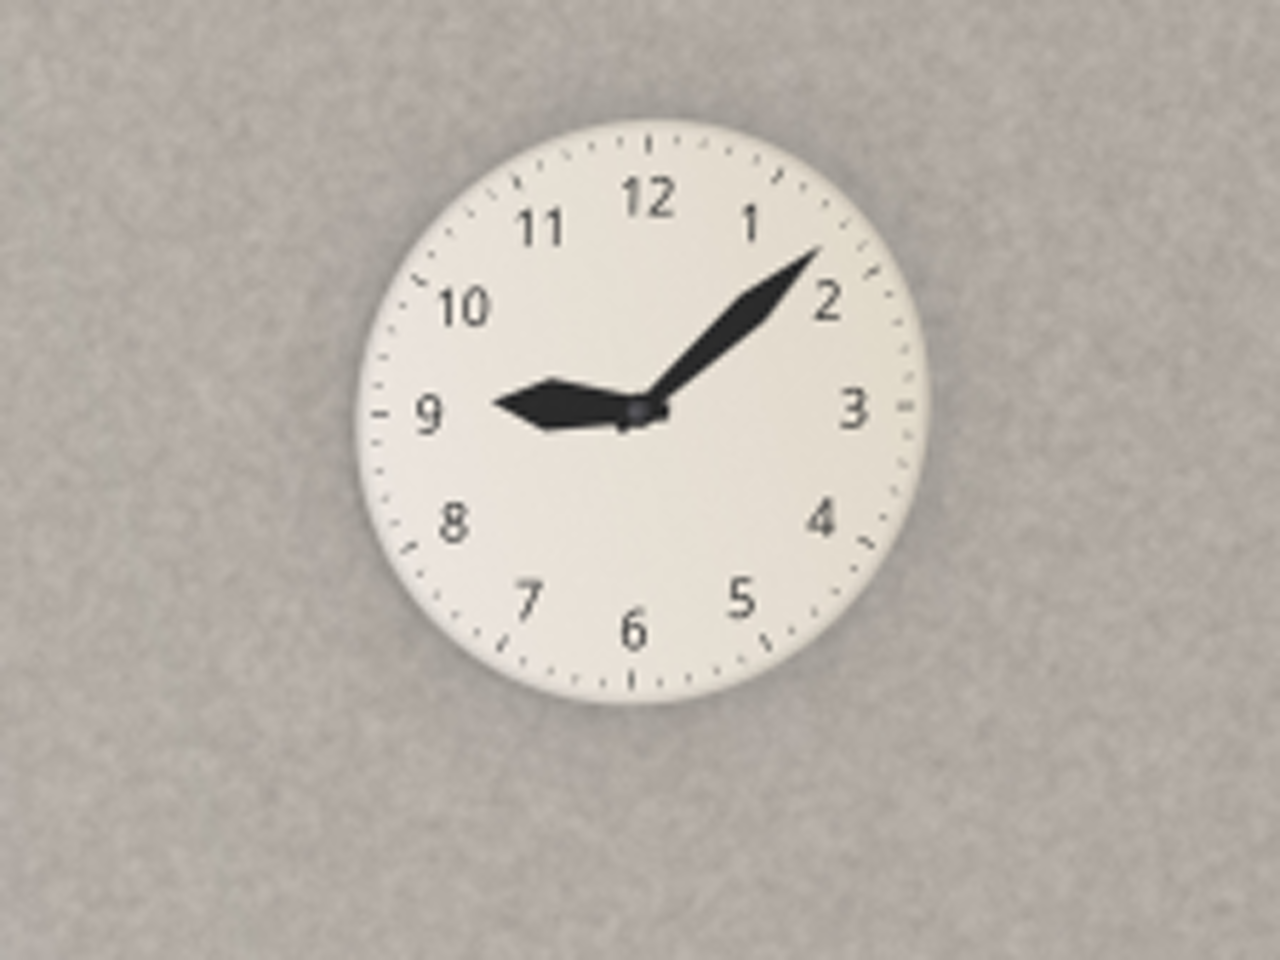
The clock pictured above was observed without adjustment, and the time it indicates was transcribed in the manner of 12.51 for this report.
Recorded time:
9.08
